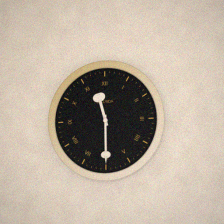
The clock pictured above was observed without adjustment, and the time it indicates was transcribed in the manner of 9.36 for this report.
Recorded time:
11.30
